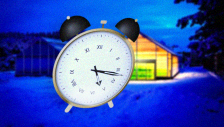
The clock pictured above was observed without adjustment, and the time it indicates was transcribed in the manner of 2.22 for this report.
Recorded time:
5.17
